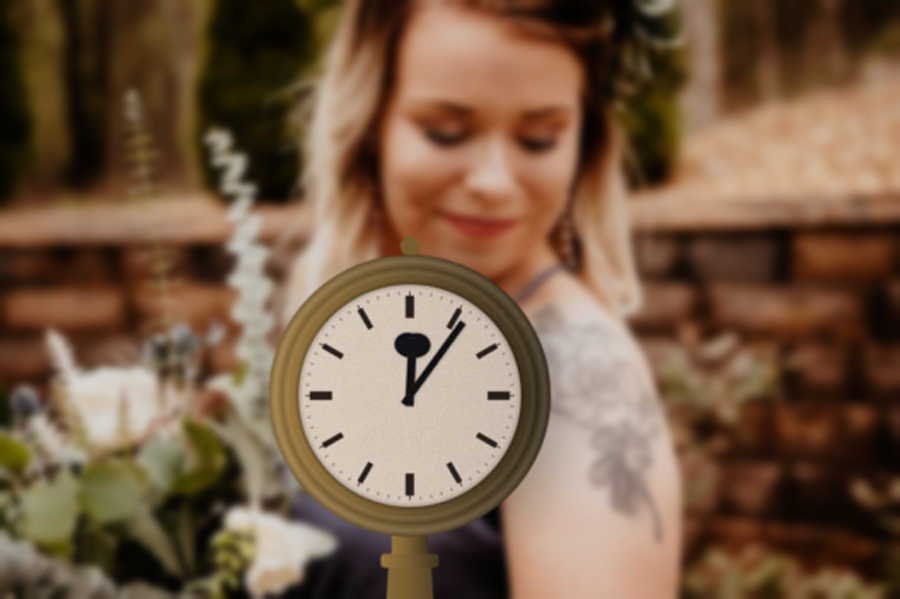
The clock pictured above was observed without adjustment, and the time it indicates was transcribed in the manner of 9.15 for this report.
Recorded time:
12.06
